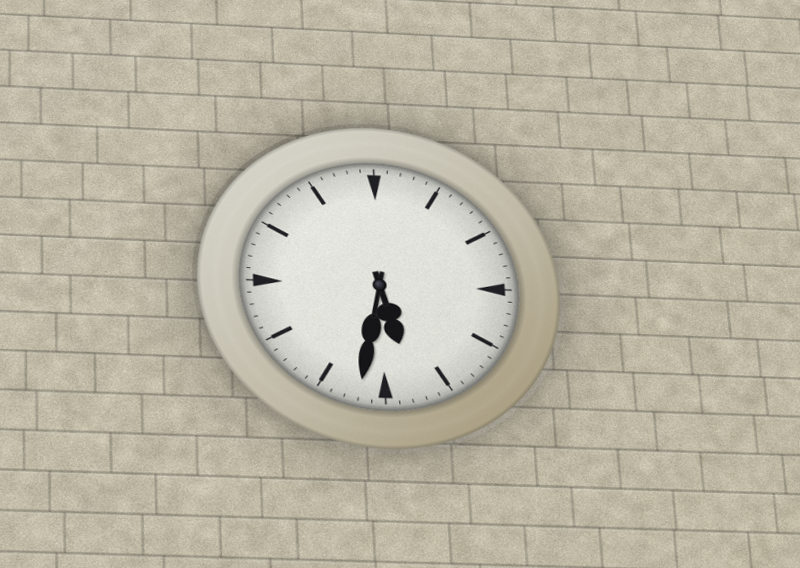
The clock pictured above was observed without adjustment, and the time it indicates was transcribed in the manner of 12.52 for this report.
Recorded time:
5.32
